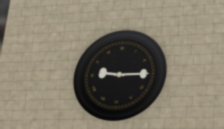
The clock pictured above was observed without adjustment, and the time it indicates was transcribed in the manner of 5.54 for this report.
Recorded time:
9.15
